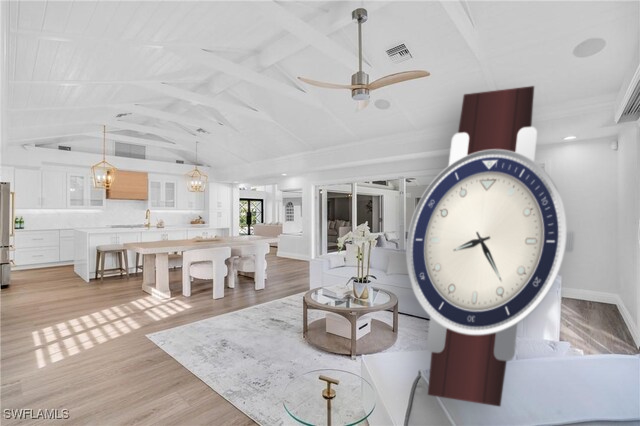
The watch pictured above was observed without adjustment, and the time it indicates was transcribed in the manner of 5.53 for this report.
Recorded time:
8.24
